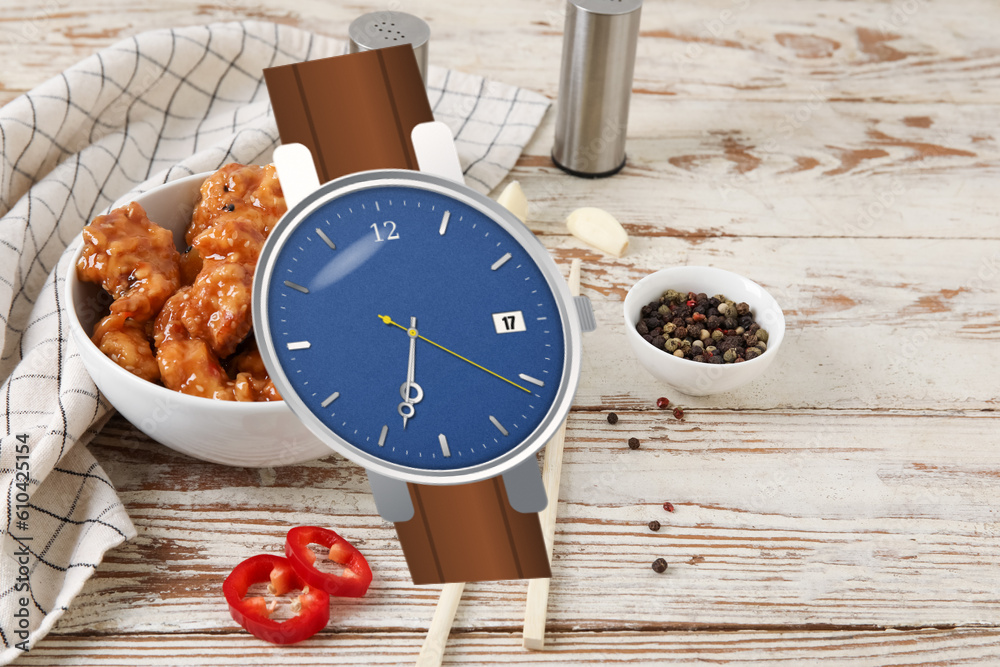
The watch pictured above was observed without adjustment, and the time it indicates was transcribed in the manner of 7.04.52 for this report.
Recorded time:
6.33.21
